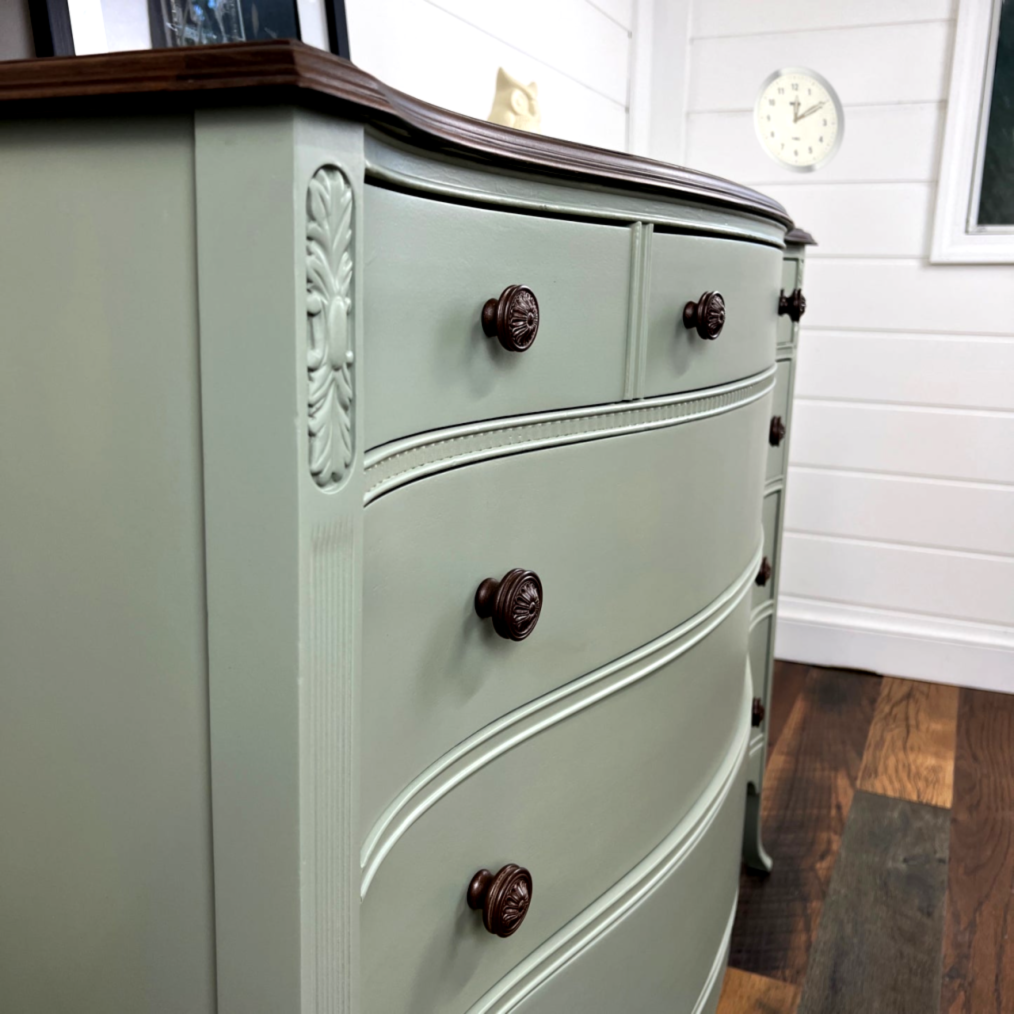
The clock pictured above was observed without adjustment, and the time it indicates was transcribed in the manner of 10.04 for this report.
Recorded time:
12.10
